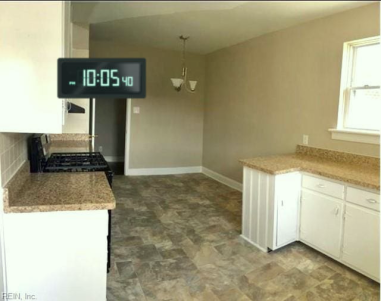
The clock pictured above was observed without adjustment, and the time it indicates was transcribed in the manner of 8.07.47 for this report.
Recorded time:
10.05.40
